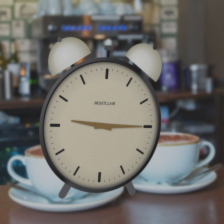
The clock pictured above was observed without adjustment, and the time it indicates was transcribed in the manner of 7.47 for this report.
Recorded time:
9.15
